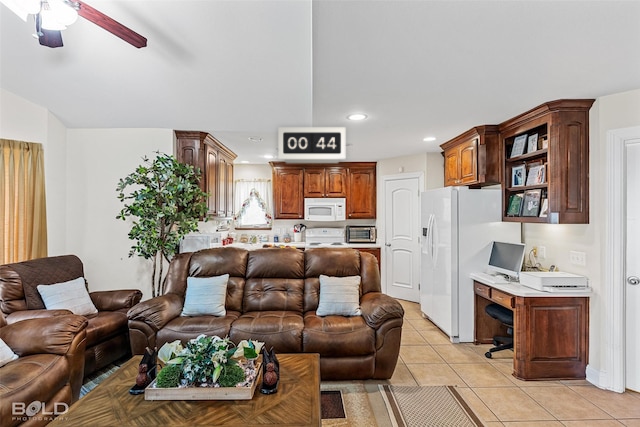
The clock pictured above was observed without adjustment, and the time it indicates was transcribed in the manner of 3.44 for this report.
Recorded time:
0.44
